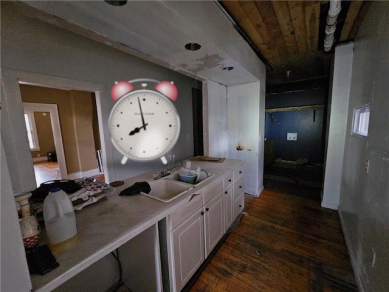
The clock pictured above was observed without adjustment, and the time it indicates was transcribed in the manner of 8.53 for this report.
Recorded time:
7.58
